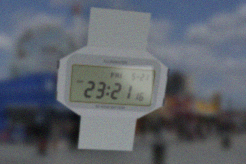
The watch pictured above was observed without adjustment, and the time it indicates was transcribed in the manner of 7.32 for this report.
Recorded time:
23.21
